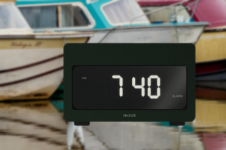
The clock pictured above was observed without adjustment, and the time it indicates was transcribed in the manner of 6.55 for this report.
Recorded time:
7.40
